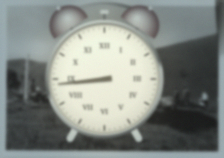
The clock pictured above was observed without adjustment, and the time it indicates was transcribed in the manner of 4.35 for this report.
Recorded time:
8.44
